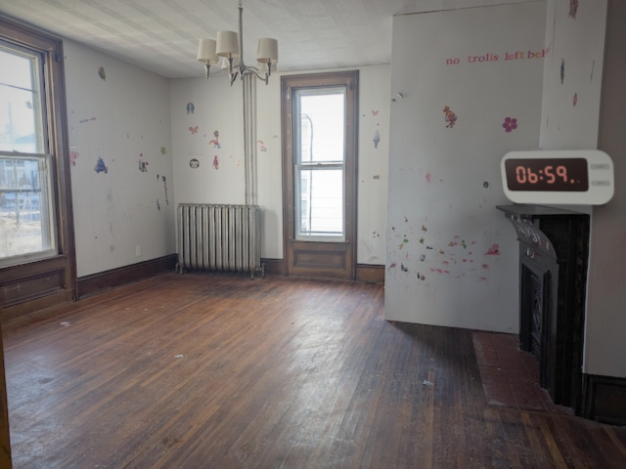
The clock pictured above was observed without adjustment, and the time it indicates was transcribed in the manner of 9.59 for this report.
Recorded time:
6.59
